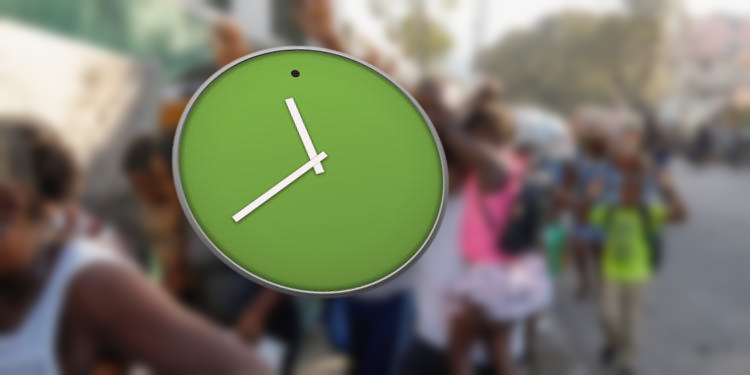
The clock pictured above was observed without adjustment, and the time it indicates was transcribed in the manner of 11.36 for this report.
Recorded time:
11.40
